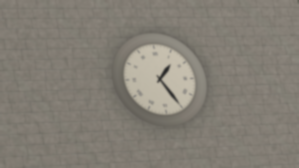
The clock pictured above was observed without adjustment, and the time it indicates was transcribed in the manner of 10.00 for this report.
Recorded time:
1.25
